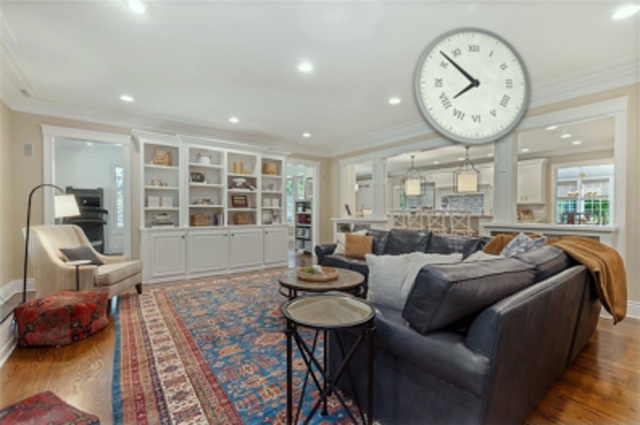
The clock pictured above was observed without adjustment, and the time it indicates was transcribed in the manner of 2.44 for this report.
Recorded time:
7.52
